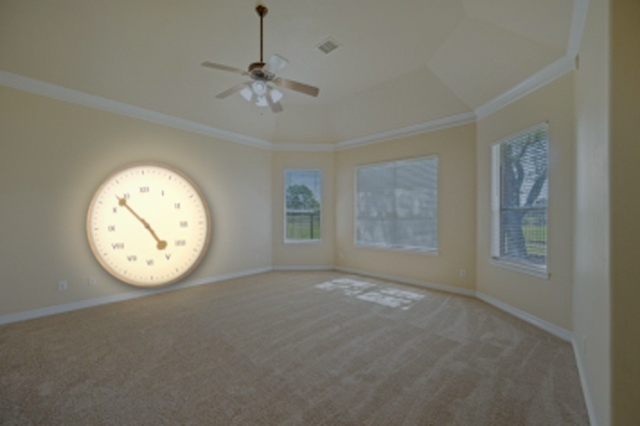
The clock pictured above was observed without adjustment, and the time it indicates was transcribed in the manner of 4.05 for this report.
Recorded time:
4.53
